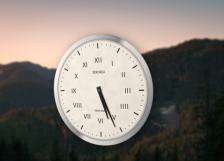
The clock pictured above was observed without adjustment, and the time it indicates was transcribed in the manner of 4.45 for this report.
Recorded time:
5.26
